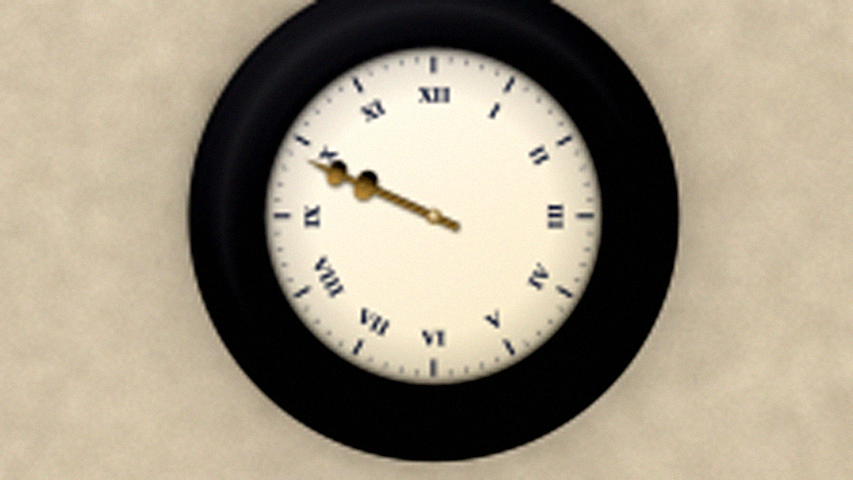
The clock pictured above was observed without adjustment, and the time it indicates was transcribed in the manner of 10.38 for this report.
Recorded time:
9.49
